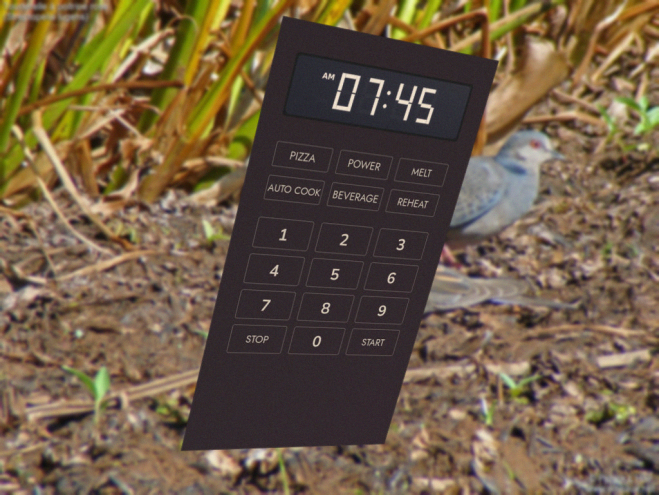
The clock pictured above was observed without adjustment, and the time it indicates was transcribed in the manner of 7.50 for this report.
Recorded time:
7.45
